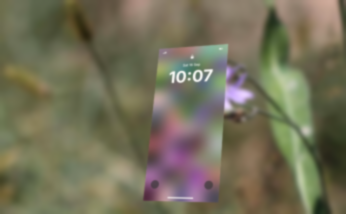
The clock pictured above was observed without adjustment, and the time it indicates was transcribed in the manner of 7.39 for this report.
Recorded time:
10.07
